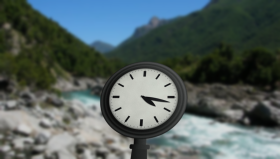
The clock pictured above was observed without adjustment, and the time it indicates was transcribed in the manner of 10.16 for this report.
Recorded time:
4.17
